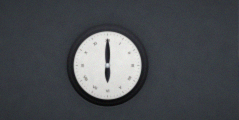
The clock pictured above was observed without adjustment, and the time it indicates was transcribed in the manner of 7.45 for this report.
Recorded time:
6.00
